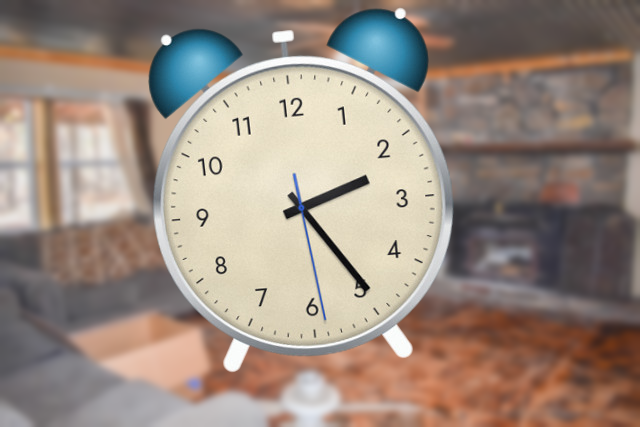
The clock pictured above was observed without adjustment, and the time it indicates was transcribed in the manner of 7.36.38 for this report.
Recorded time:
2.24.29
